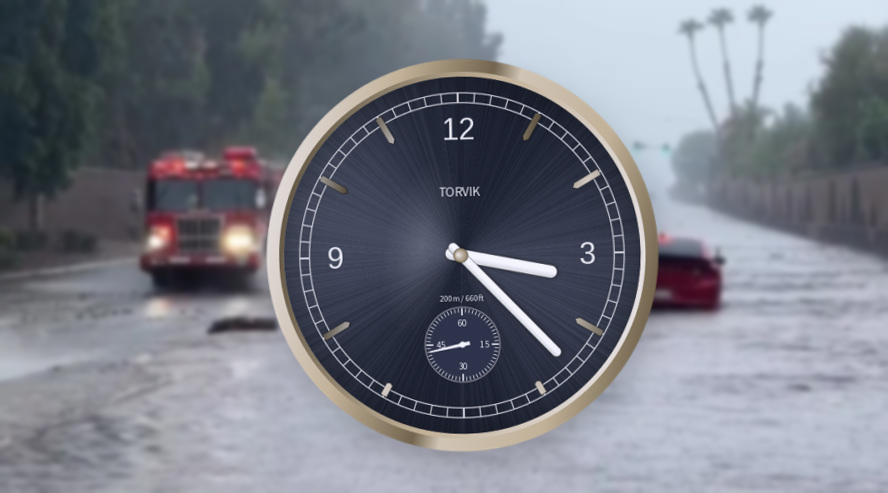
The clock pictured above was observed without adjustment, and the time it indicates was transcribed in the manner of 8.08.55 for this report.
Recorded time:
3.22.43
